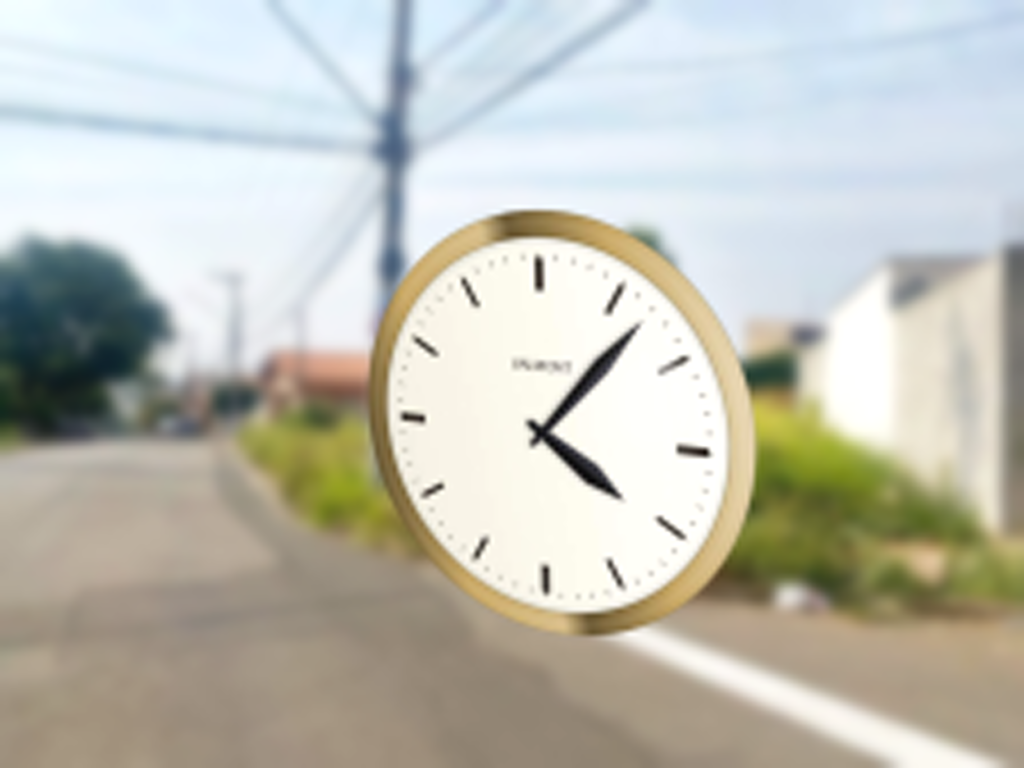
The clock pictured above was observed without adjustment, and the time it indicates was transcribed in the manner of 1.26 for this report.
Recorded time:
4.07
